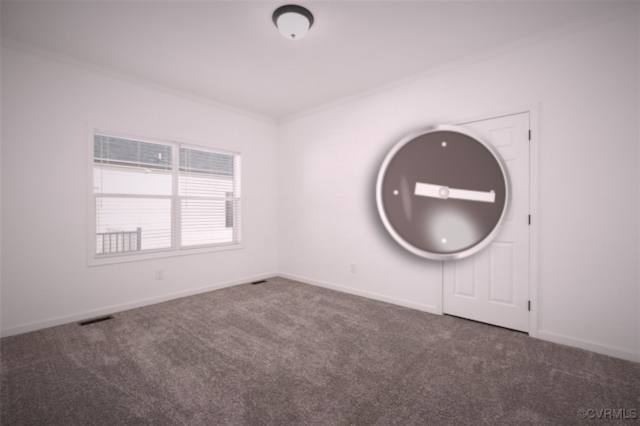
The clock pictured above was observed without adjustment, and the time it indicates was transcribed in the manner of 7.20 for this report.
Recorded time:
9.16
